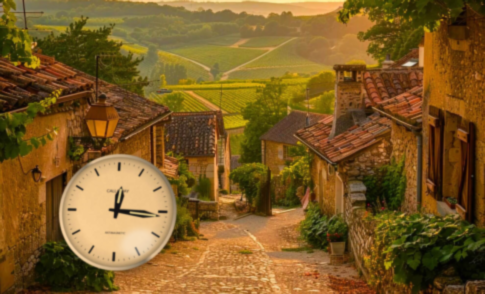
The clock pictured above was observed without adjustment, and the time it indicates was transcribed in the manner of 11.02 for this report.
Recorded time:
12.16
